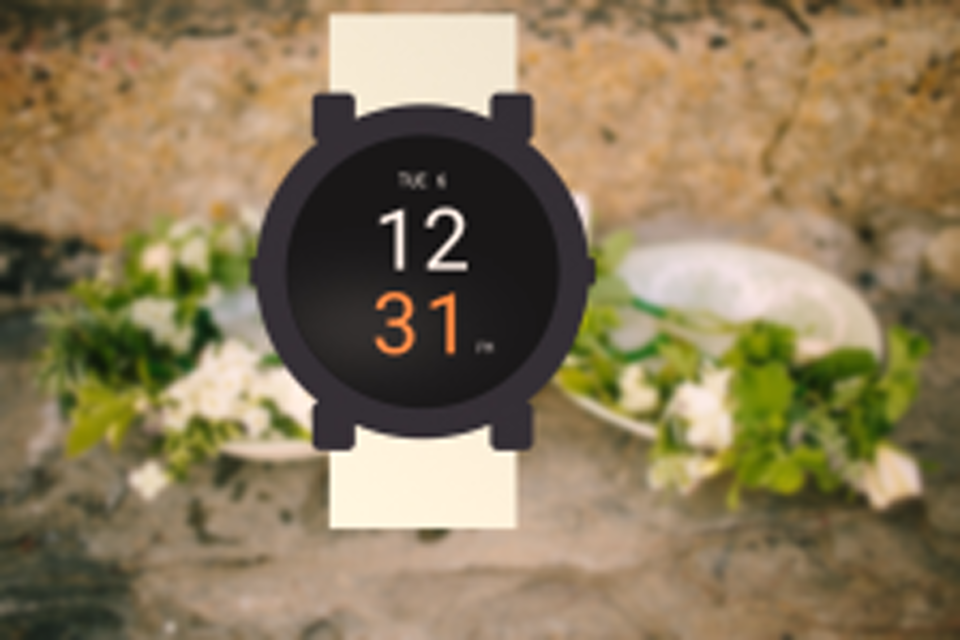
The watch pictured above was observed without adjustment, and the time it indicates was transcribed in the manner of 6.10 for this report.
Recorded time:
12.31
